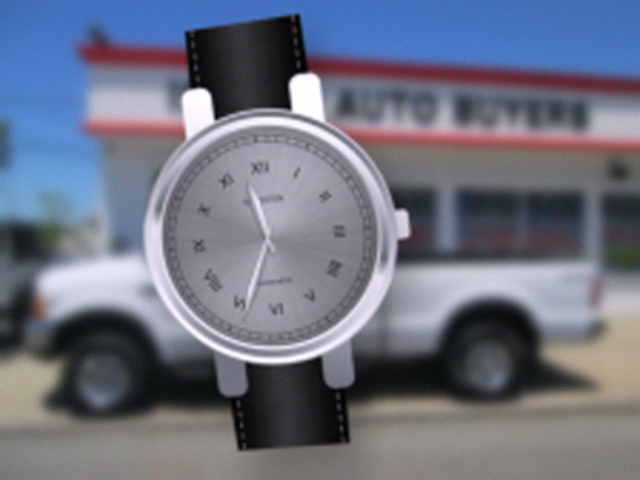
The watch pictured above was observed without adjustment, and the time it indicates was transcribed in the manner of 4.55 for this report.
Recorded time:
11.34
